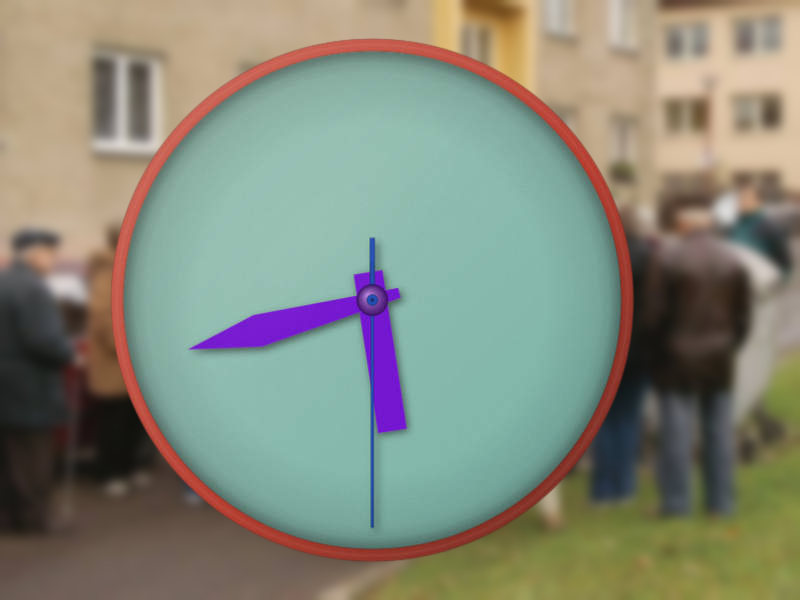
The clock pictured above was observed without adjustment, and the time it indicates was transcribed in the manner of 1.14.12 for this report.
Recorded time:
5.42.30
